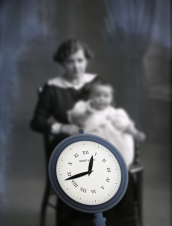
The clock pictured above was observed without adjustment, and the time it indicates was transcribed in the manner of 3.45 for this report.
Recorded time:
12.43
